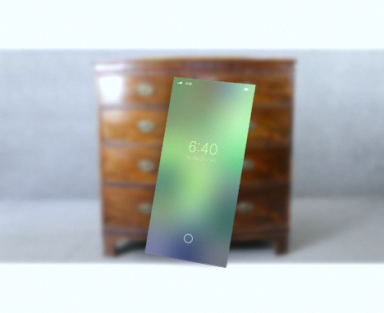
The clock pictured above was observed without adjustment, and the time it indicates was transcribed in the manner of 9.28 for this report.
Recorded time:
6.40
